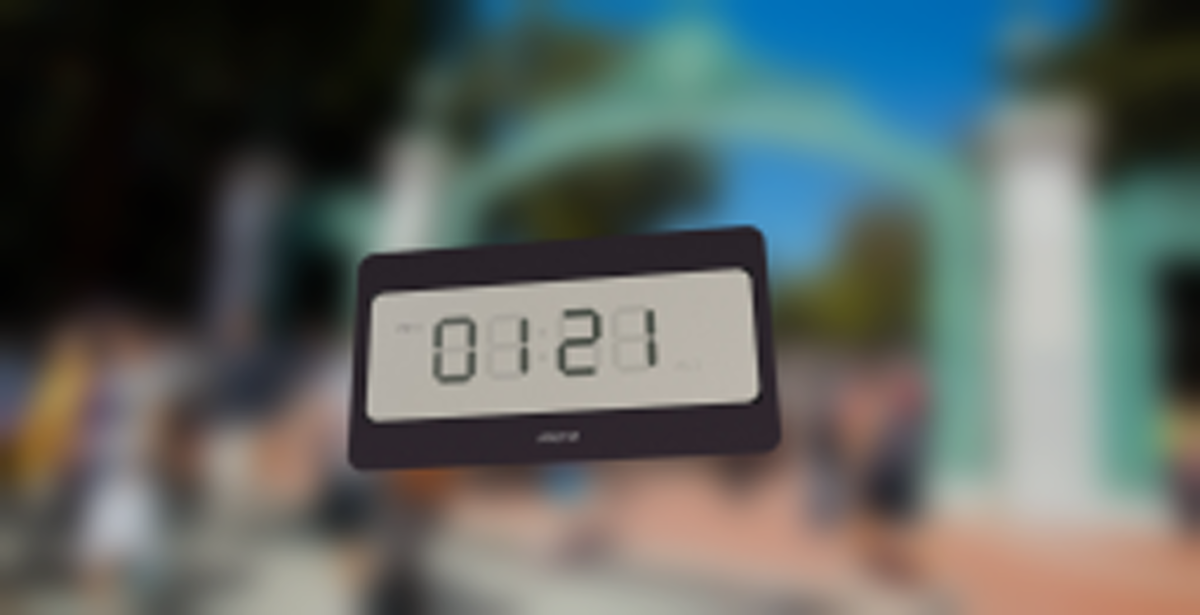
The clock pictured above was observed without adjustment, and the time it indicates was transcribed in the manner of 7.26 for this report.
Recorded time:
1.21
